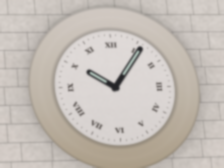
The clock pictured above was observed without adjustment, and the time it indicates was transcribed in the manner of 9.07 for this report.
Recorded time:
10.06
